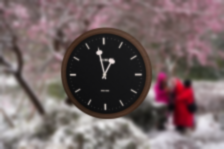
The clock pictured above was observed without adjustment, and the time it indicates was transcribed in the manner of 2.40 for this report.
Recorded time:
12.58
